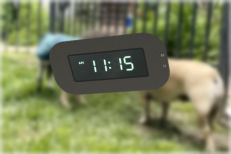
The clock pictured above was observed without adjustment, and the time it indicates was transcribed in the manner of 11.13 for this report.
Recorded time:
11.15
